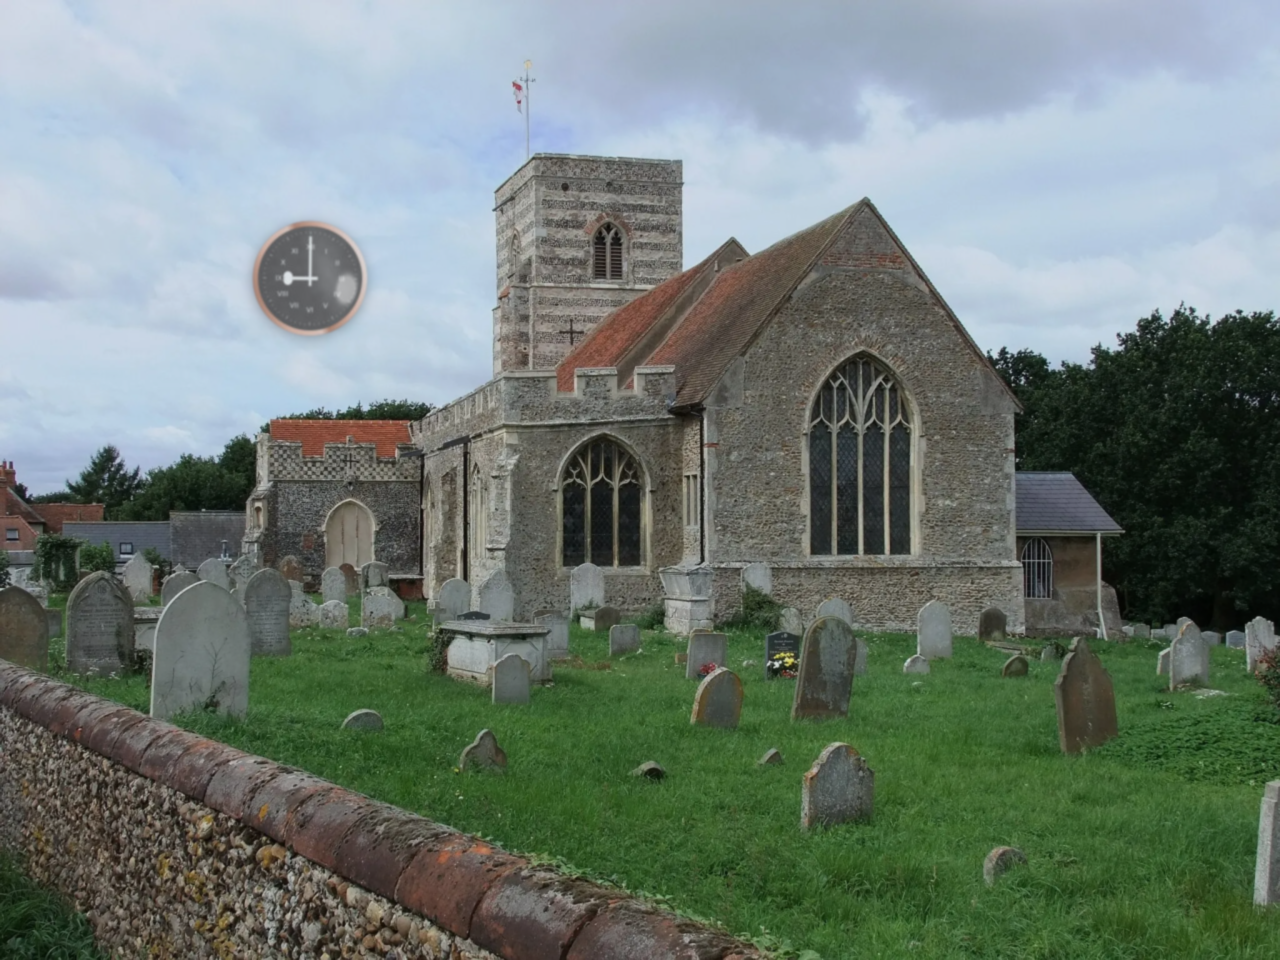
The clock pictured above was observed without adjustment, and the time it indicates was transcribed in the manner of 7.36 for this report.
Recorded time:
9.00
